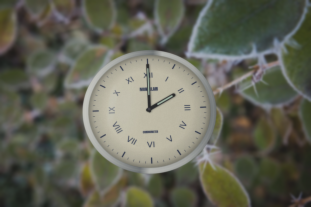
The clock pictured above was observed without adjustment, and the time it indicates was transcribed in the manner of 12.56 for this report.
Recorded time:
2.00
